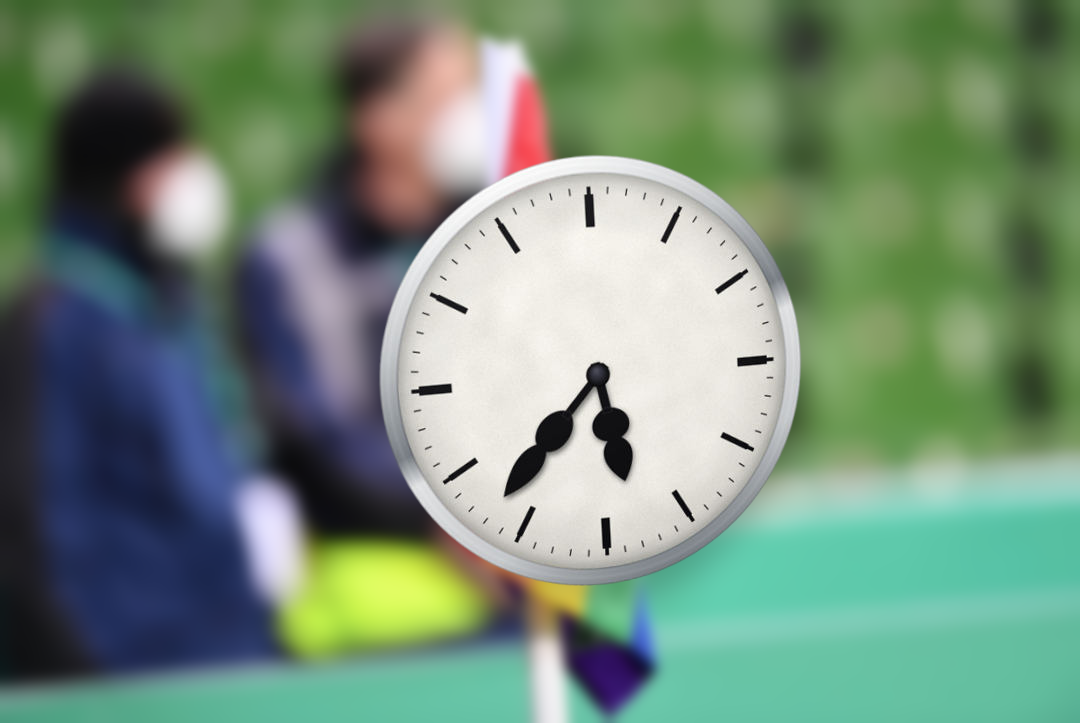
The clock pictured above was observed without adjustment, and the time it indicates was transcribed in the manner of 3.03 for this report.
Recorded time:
5.37
